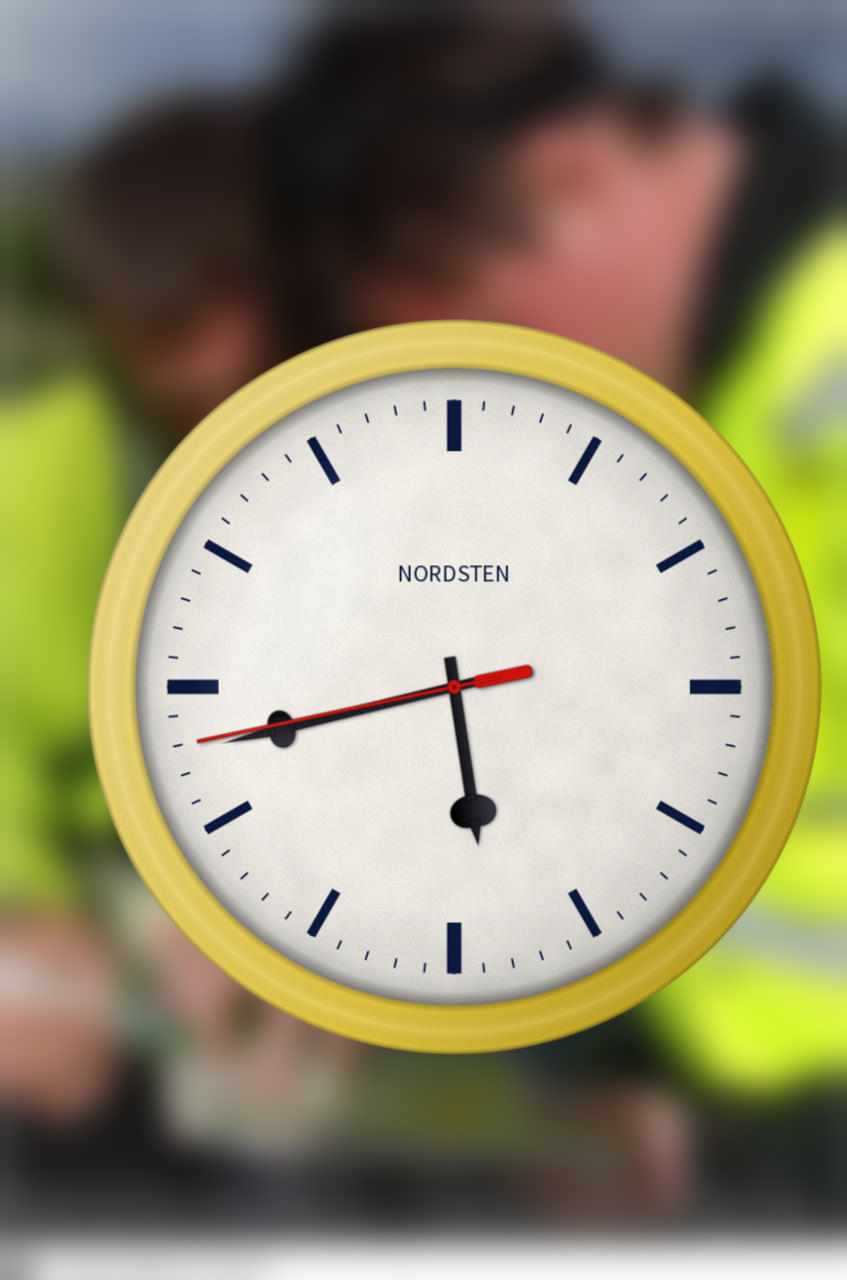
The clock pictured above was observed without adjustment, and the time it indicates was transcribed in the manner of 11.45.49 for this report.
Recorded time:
5.42.43
